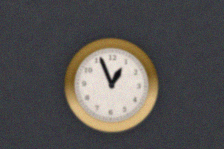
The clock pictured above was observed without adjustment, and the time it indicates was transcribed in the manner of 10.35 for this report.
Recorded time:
12.56
